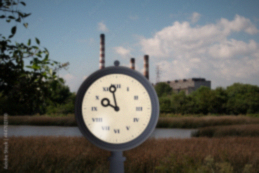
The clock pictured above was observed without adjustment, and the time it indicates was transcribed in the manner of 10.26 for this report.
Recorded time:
9.58
